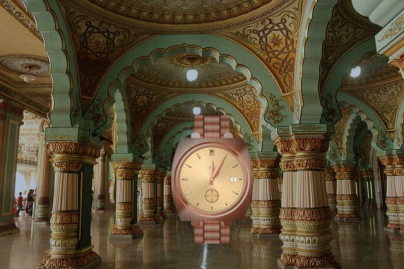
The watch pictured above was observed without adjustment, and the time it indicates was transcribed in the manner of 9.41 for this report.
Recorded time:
12.05
